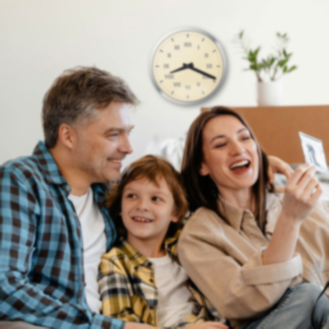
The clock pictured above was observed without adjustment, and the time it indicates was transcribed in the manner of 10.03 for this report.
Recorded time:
8.19
